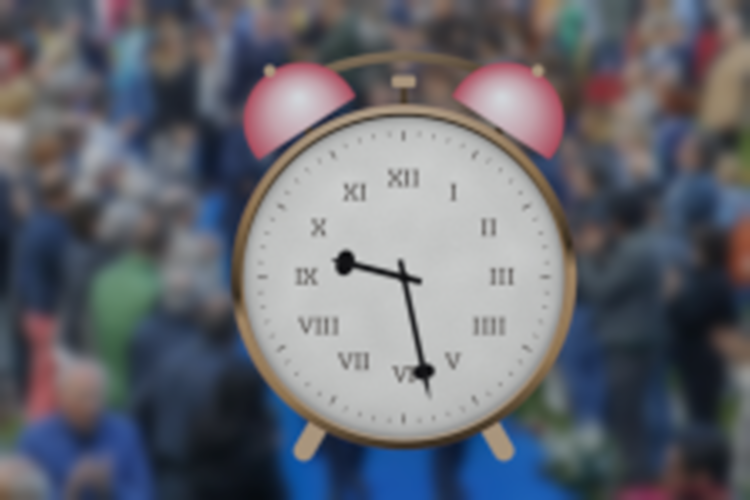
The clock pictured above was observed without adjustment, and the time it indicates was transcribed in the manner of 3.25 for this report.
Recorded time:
9.28
